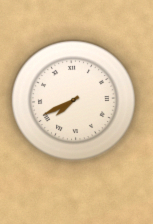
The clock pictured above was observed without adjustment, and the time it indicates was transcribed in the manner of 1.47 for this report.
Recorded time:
7.41
